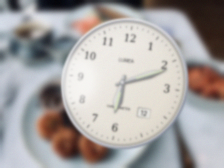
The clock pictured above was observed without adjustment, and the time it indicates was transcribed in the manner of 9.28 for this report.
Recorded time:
6.11
